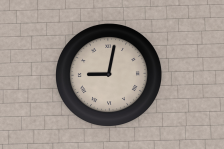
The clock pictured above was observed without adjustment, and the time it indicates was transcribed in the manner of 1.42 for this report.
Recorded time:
9.02
